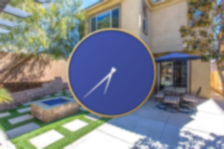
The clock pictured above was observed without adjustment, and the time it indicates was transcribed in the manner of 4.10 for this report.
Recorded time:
6.38
